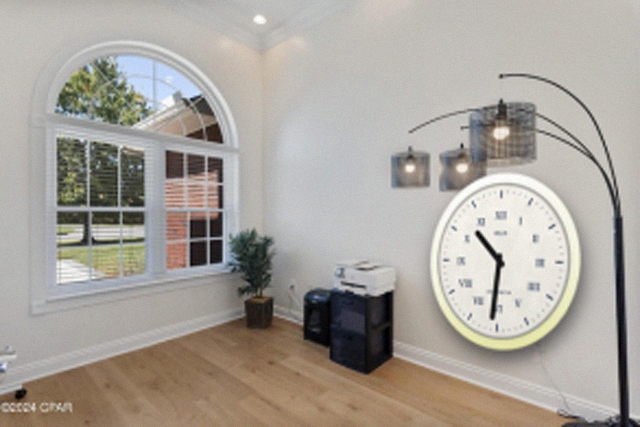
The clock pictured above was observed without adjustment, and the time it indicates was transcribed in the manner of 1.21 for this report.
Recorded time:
10.31
